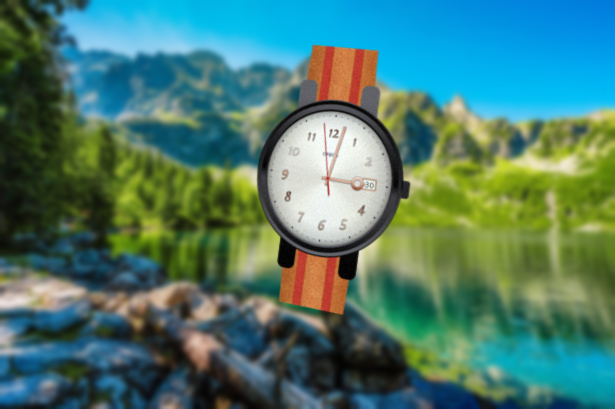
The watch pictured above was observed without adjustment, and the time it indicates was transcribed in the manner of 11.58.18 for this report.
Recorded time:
3.01.58
